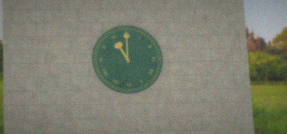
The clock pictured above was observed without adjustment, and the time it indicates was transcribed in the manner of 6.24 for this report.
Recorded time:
11.00
